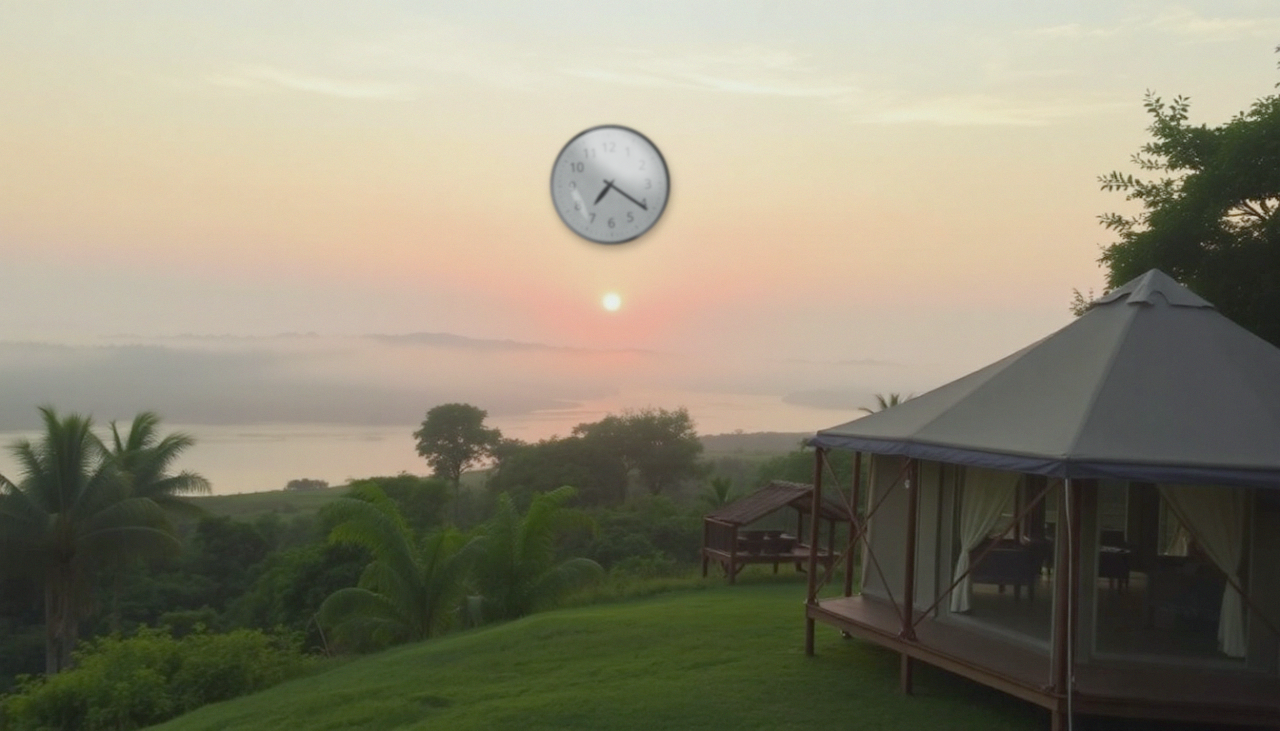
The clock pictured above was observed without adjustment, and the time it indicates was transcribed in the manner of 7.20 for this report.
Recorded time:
7.21
